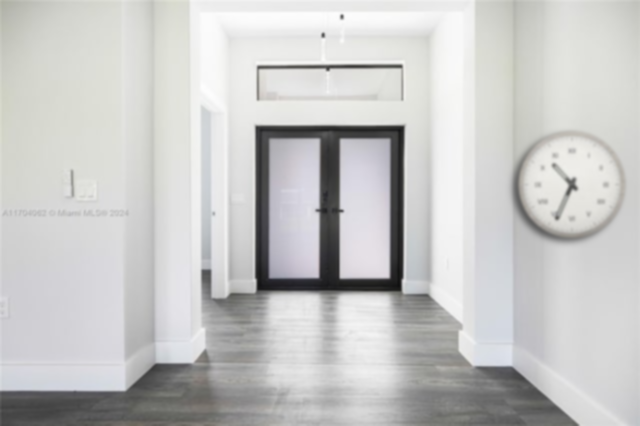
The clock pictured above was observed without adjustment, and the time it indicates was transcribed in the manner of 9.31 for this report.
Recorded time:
10.34
